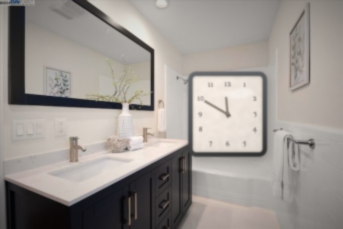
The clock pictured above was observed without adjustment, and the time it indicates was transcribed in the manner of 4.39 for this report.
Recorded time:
11.50
